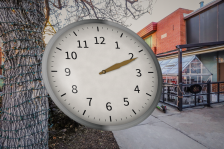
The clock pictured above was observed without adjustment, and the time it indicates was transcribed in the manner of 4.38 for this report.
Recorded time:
2.11
